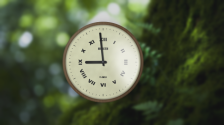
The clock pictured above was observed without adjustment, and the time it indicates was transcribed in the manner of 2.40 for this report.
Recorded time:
8.59
